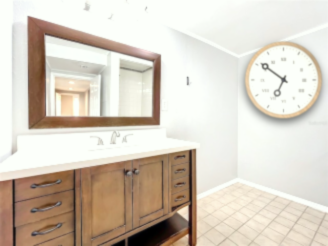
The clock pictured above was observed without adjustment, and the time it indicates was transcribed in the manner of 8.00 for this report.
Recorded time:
6.51
